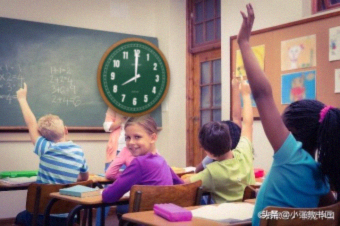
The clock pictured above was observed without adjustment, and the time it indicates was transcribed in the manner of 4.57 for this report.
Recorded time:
8.00
